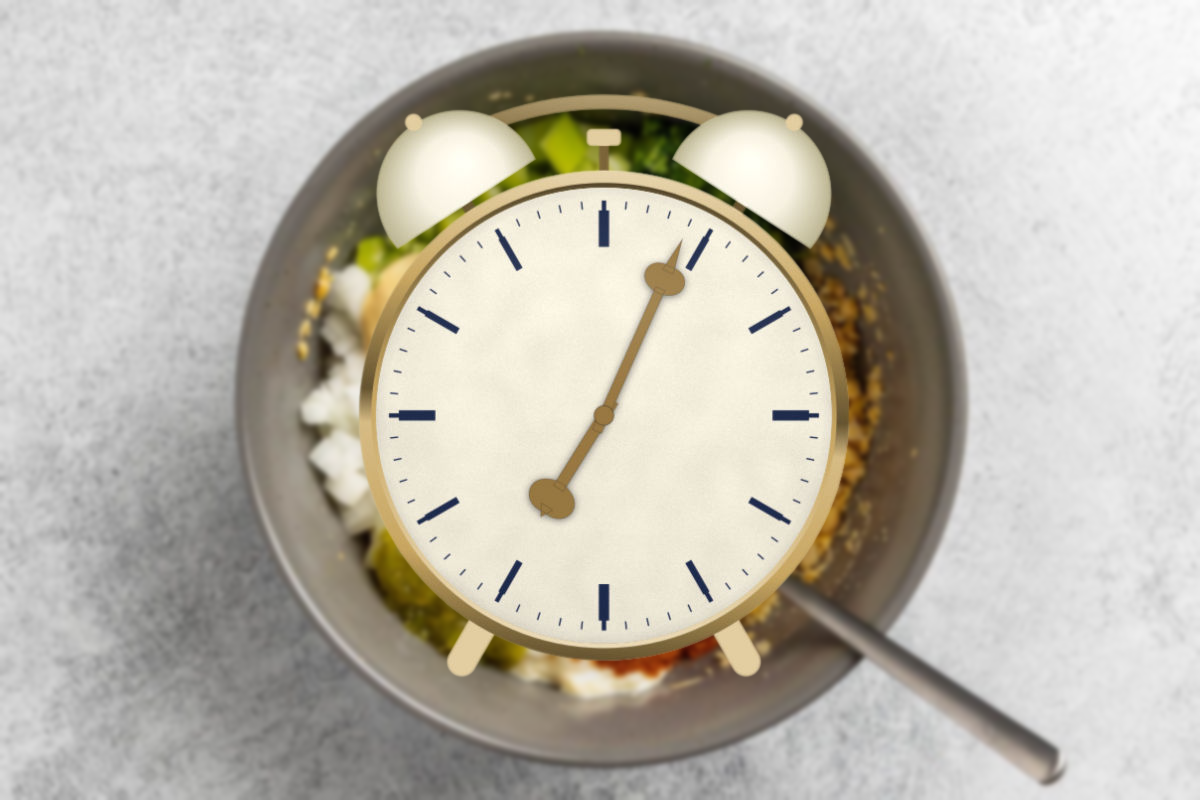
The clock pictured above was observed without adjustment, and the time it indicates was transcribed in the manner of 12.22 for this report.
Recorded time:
7.04
